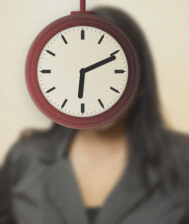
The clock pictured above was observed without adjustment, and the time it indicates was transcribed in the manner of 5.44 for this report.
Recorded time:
6.11
